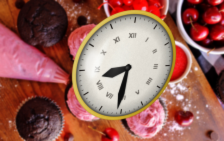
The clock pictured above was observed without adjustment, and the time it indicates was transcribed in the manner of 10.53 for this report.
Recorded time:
8.31
